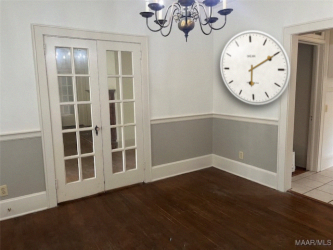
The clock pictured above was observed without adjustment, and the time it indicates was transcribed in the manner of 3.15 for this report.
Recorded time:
6.10
